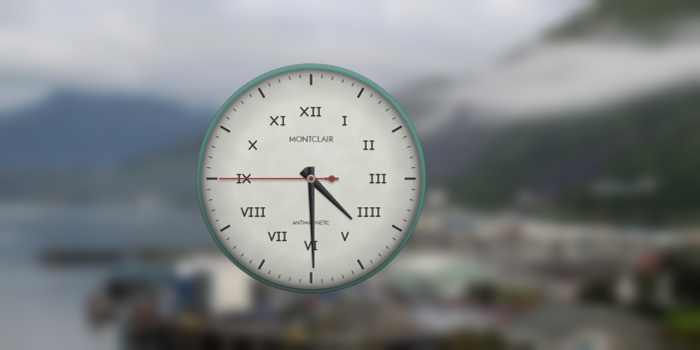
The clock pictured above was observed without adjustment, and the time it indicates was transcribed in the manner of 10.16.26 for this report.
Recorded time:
4.29.45
